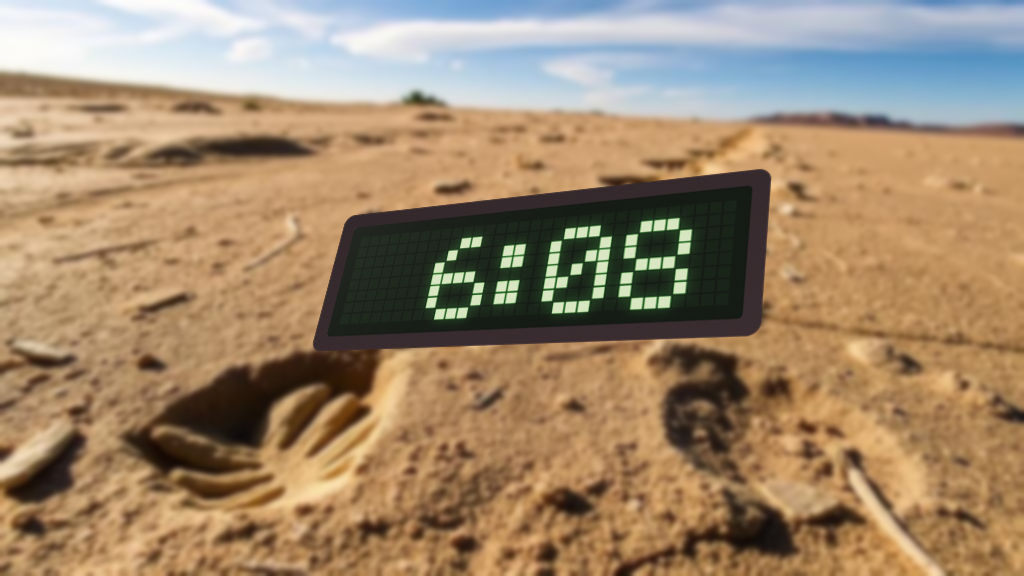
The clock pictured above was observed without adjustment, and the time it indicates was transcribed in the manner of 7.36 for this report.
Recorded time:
6.08
